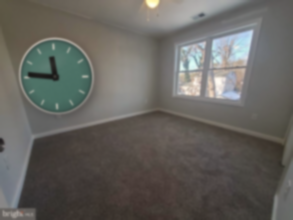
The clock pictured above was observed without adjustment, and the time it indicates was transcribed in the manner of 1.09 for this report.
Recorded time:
11.46
